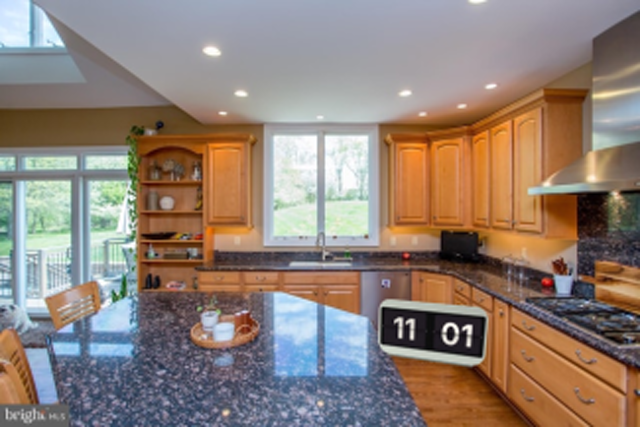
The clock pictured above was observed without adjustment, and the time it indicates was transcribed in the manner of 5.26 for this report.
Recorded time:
11.01
